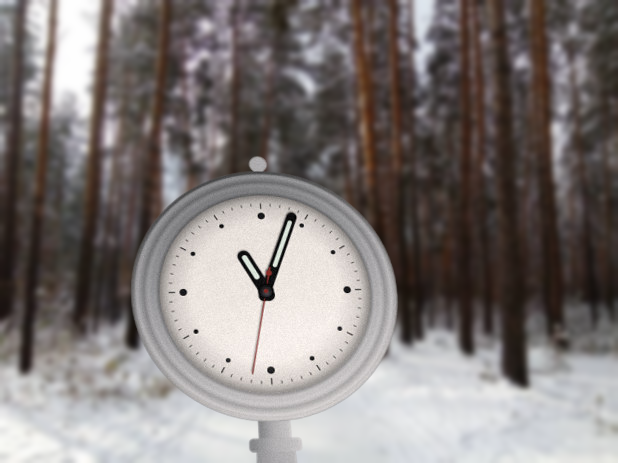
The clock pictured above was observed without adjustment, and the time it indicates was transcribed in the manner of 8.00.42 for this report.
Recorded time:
11.03.32
